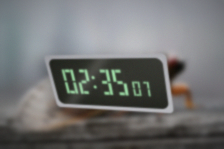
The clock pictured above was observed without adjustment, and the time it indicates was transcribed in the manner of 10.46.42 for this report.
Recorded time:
2.35.07
